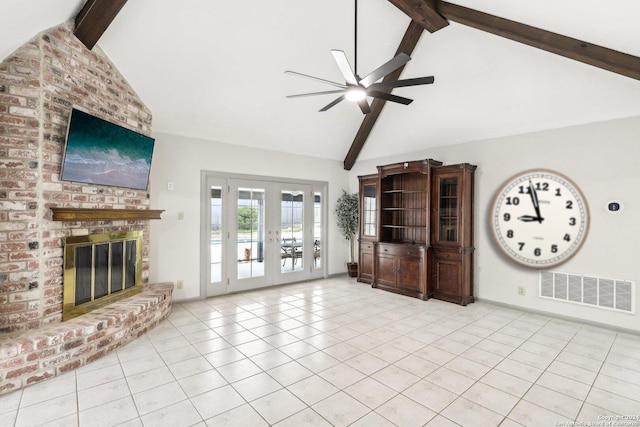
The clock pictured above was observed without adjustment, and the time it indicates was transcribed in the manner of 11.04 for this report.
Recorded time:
8.57
